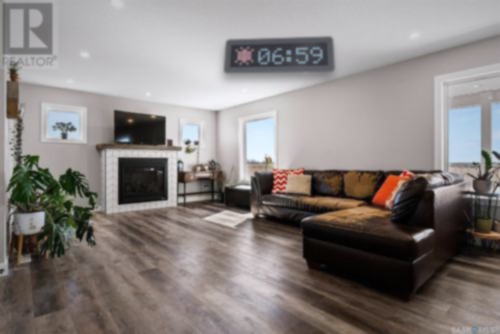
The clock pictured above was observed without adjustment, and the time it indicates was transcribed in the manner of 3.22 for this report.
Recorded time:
6.59
